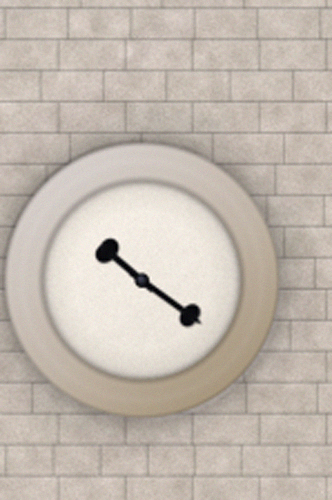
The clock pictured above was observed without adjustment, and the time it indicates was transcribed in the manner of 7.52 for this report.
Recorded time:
10.21
